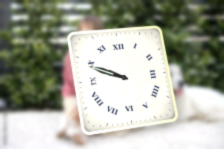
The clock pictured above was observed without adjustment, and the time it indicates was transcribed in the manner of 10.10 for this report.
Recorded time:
9.49
